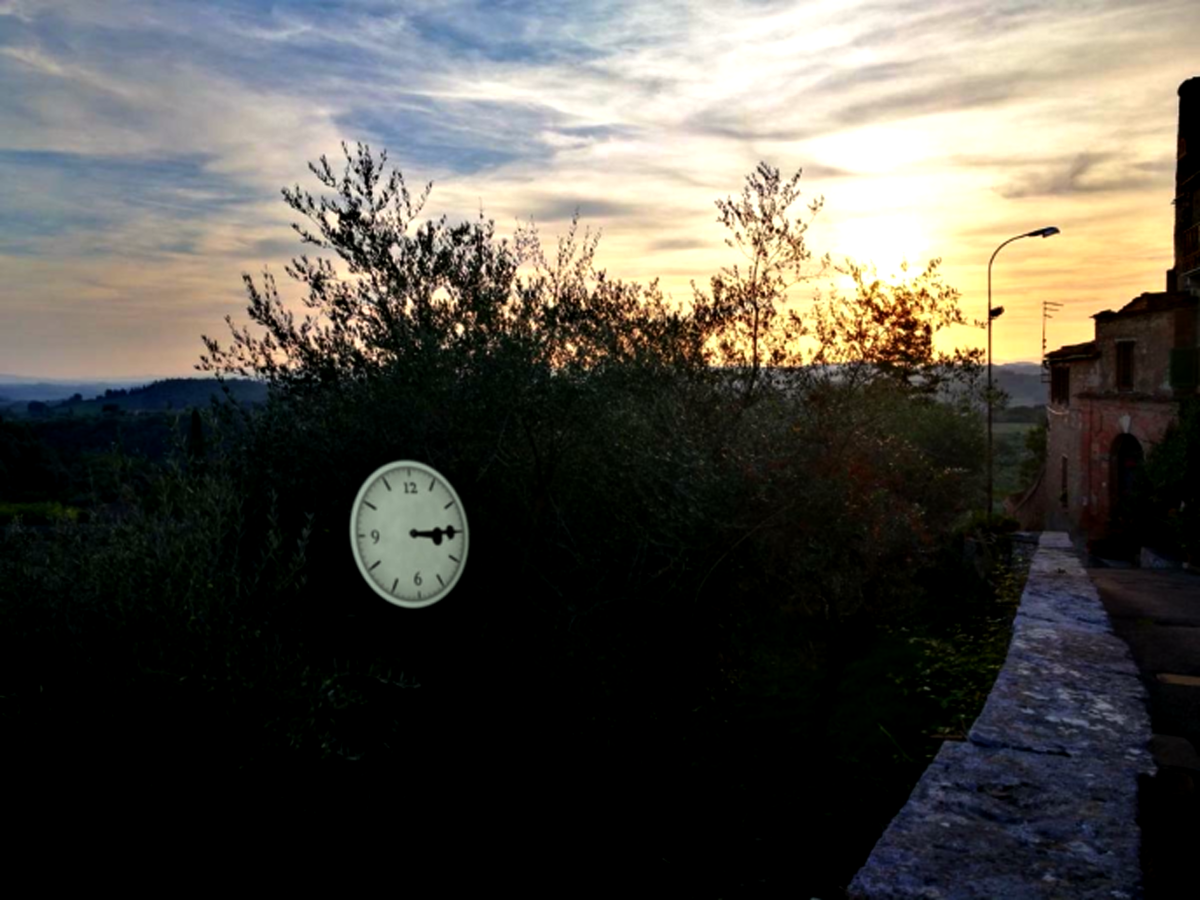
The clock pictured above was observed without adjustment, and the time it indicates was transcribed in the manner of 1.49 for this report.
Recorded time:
3.15
